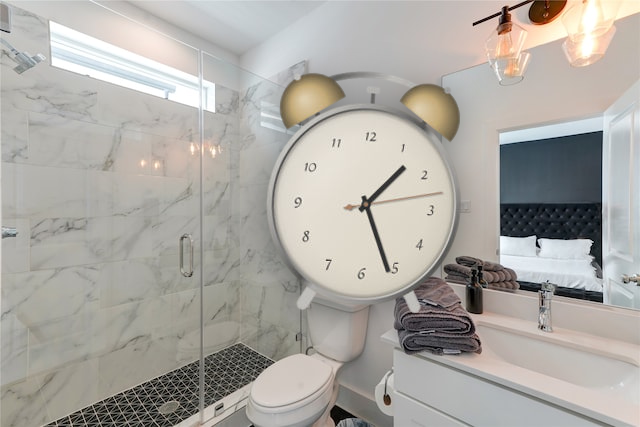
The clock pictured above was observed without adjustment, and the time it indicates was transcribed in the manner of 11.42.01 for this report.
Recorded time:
1.26.13
